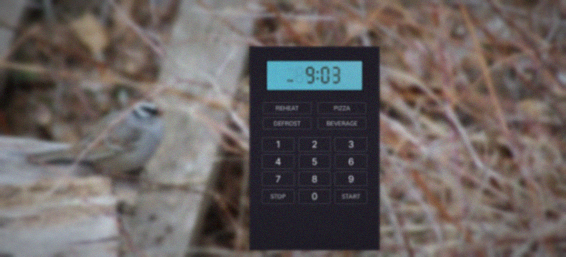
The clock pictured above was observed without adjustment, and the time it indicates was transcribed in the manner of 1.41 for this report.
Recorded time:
9.03
